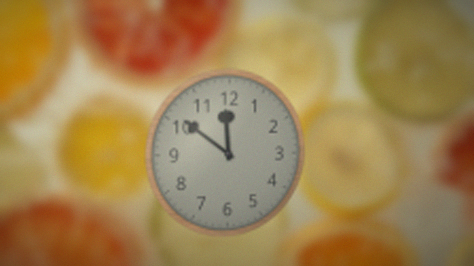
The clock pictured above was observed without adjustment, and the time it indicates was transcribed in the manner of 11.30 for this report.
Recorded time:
11.51
